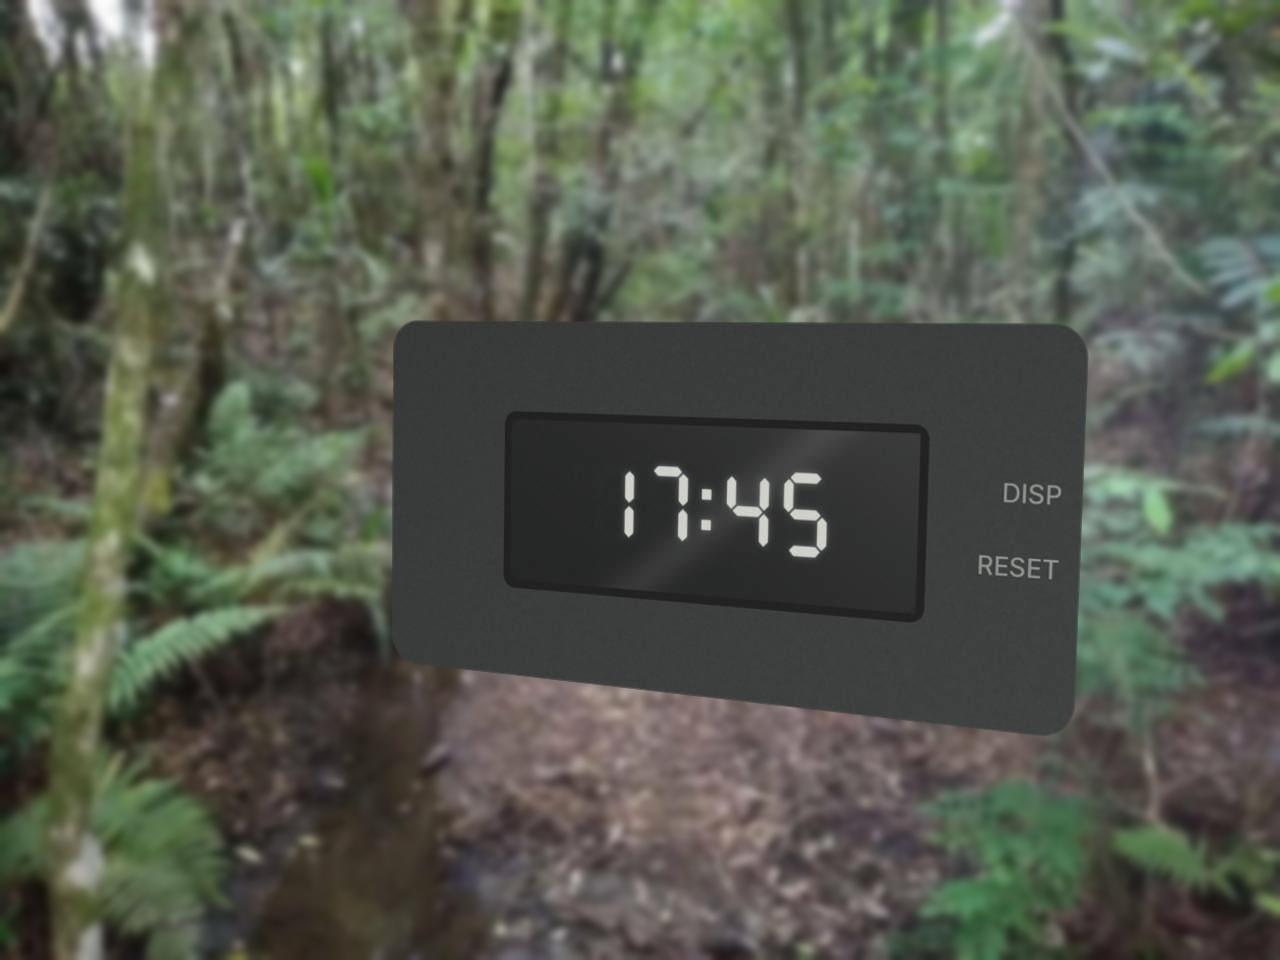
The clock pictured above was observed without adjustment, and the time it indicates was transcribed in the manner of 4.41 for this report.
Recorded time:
17.45
